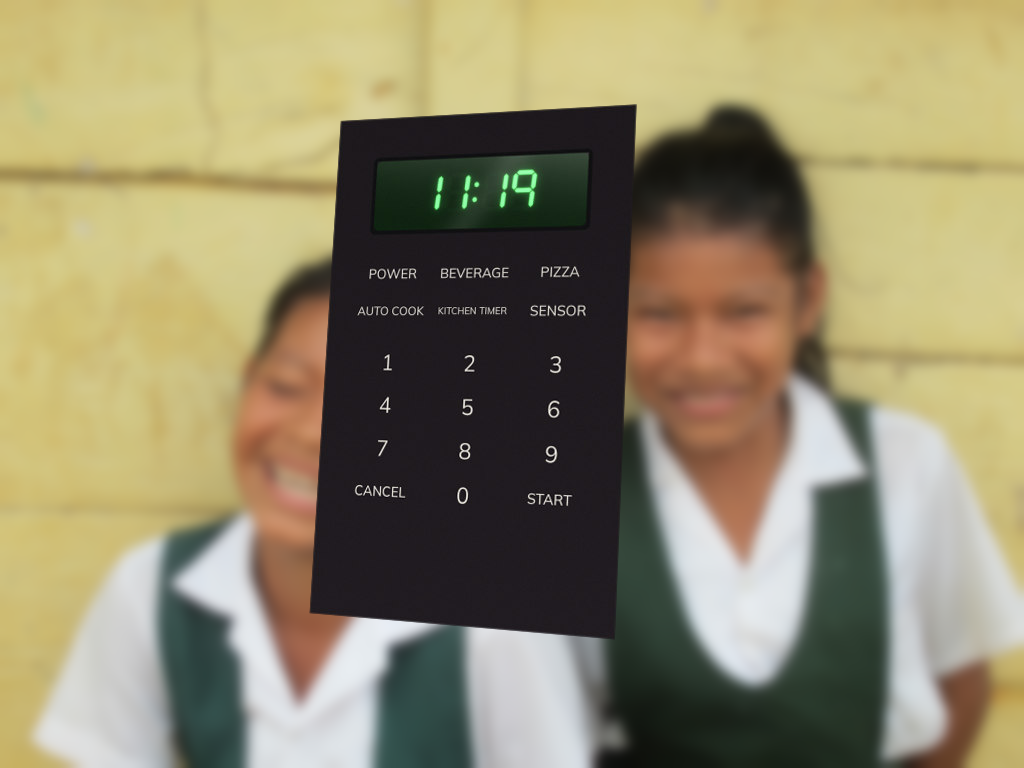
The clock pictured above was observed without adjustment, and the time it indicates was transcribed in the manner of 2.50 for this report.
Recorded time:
11.19
